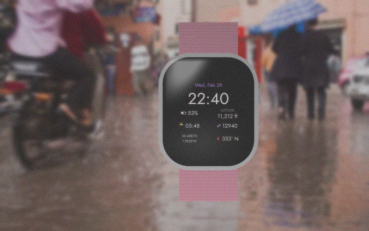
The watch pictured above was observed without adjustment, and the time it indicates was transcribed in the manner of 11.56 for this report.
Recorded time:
22.40
